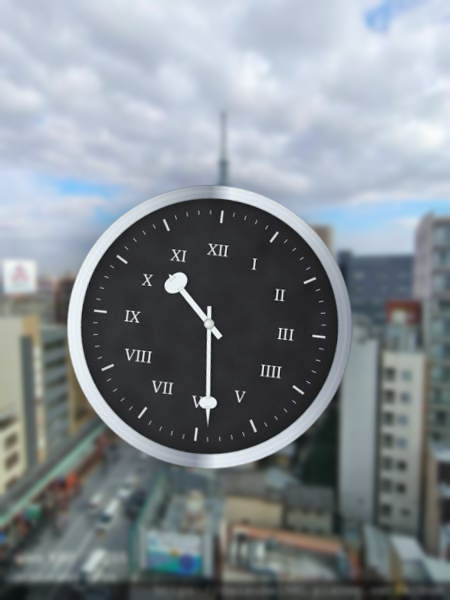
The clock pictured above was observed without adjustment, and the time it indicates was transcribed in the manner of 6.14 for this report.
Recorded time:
10.29
